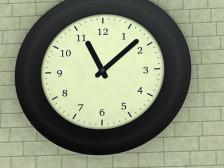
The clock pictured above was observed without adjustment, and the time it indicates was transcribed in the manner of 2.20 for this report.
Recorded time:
11.08
